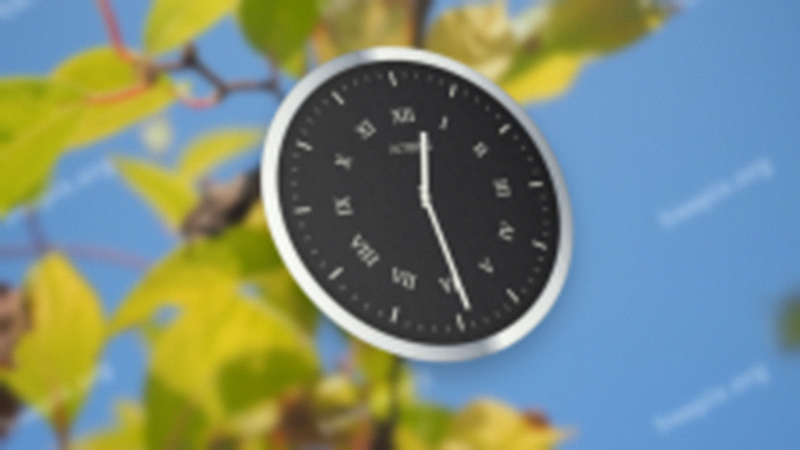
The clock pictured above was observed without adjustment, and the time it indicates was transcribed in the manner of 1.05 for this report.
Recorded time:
12.29
